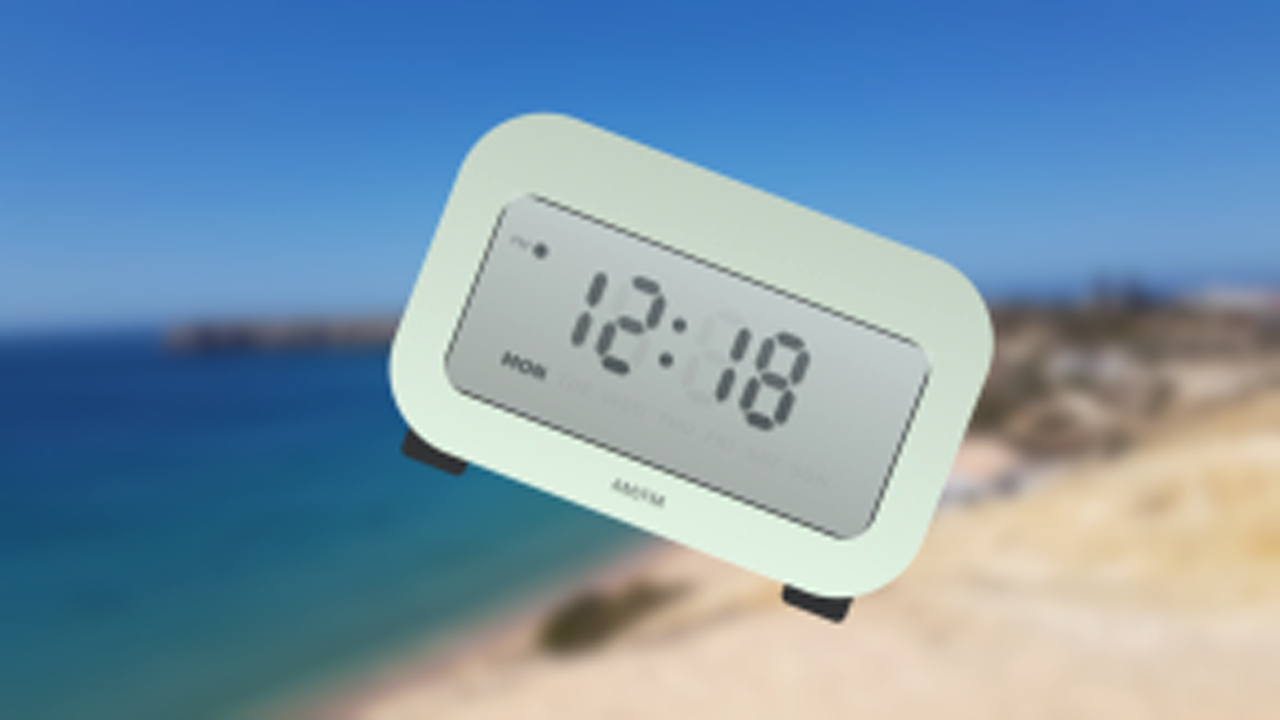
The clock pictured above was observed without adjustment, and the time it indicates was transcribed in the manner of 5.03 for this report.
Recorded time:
12.18
